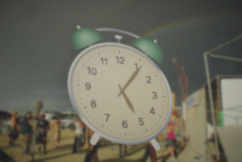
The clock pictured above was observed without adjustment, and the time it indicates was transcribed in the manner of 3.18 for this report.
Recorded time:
5.06
